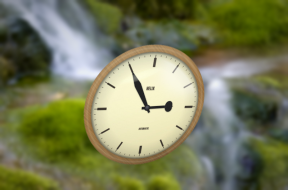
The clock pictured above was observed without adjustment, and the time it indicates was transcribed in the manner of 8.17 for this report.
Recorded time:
2.55
